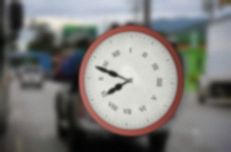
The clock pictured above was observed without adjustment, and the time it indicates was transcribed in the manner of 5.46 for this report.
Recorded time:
8.53
